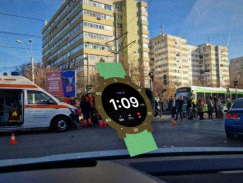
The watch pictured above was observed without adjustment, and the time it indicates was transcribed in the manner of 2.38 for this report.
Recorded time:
1.09
